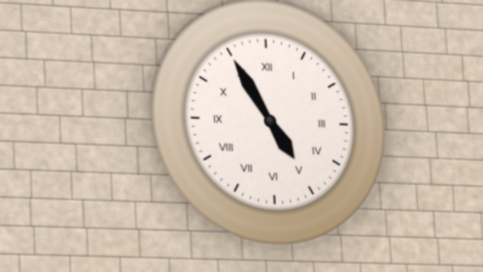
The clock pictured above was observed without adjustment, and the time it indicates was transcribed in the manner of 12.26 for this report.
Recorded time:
4.55
